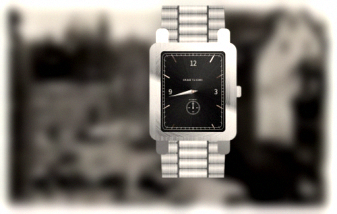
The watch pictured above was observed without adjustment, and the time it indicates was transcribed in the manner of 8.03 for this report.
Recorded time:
8.43
